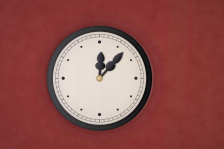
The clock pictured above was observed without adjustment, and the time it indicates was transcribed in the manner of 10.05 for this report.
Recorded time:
12.07
